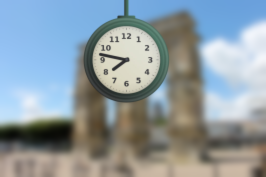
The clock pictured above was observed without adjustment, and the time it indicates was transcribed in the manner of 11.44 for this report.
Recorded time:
7.47
